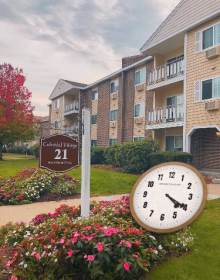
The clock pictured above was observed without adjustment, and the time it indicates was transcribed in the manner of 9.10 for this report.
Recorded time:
4.20
